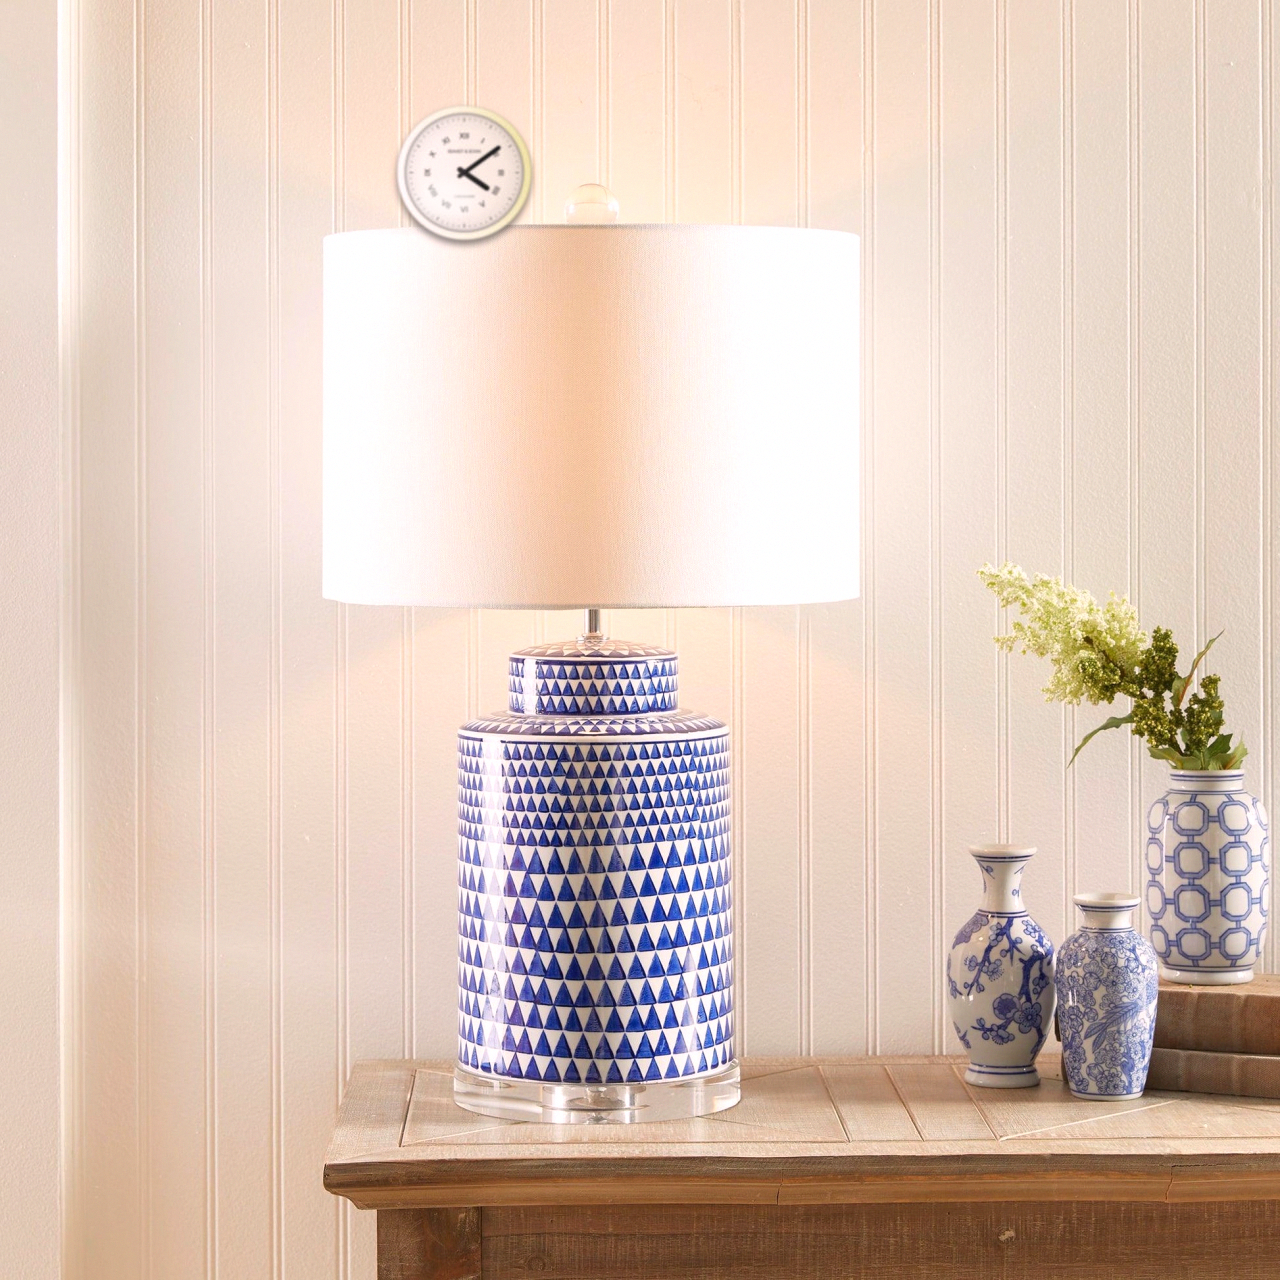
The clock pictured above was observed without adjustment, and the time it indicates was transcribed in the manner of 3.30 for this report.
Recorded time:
4.09
